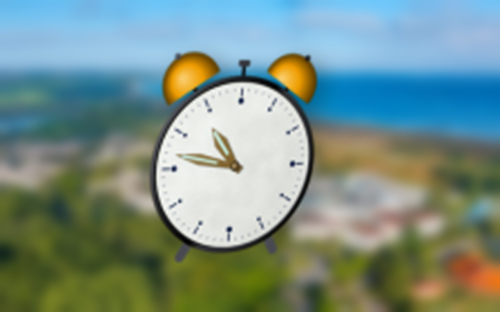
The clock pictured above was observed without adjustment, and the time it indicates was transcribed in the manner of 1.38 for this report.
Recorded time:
10.47
